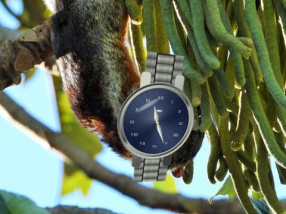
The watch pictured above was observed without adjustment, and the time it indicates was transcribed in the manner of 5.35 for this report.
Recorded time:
11.26
